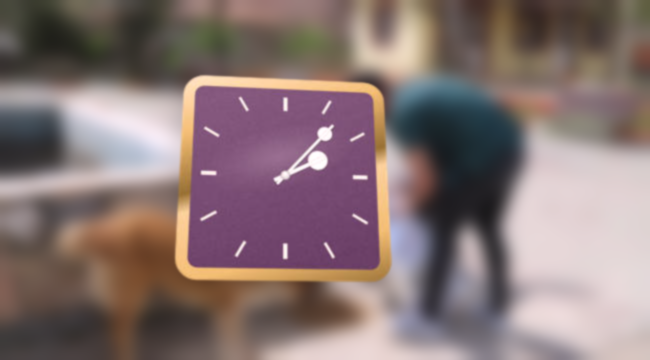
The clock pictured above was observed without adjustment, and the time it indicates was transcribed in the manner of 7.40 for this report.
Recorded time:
2.07
